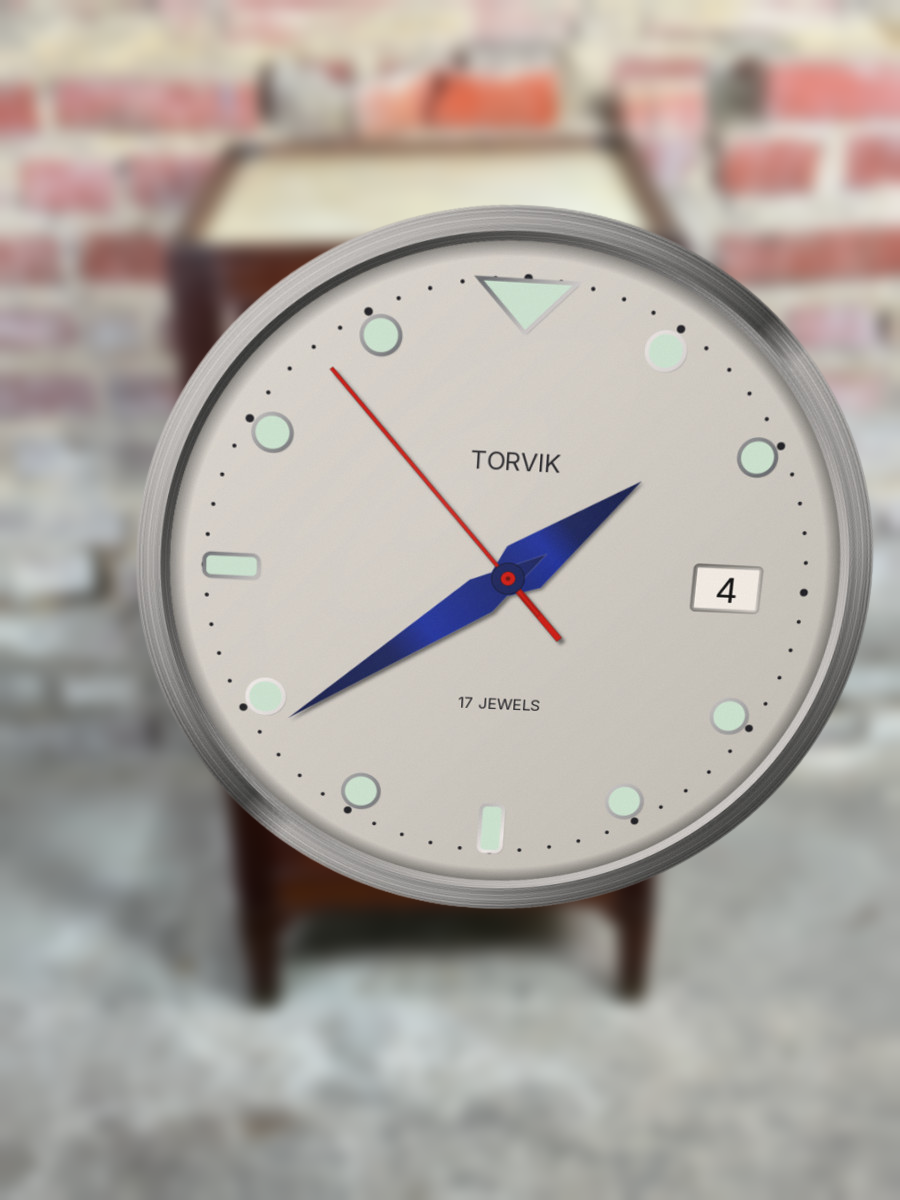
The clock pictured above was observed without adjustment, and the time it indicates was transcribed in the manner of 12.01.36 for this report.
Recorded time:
1.38.53
